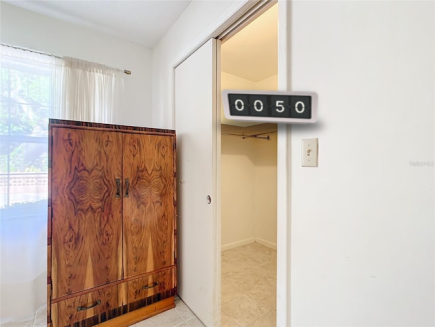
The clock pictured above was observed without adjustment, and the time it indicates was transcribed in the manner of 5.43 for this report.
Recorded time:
0.50
